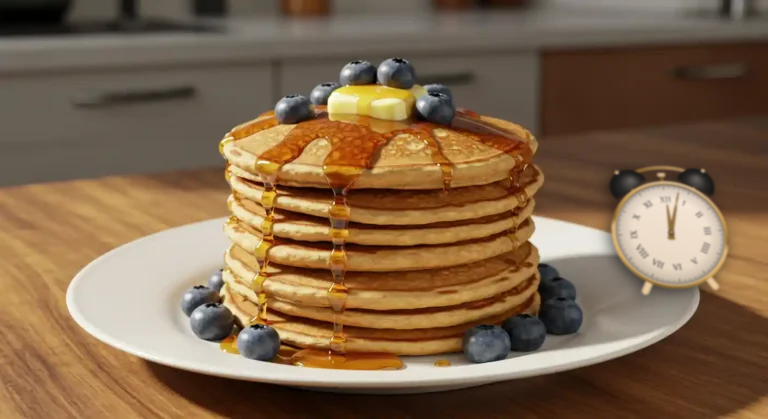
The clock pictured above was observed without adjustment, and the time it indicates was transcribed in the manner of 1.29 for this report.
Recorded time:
12.03
